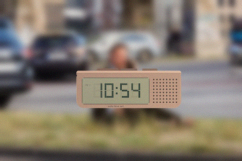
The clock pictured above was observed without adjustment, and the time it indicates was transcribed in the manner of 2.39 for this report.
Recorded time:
10.54
